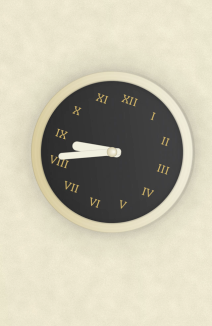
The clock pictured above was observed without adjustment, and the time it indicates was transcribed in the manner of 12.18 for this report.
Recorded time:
8.41
